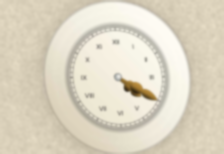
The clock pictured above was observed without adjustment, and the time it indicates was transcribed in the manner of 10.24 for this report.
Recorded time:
4.20
